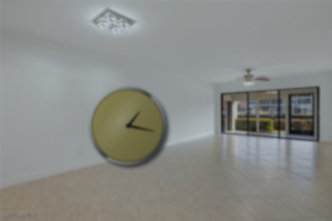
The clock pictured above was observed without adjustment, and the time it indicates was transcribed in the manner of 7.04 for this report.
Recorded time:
1.17
